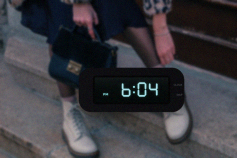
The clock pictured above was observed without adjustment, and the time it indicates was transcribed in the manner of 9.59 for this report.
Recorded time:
6.04
